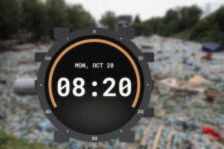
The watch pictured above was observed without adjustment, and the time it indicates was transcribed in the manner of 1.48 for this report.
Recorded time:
8.20
